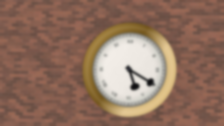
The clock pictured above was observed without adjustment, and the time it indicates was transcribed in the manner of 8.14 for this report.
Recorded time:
5.20
